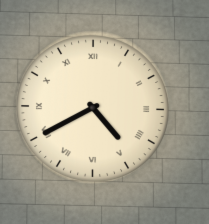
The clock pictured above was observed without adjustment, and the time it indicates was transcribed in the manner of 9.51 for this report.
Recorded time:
4.40
